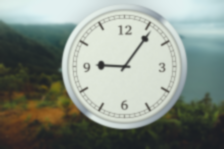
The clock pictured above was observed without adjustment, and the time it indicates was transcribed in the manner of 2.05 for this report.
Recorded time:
9.06
